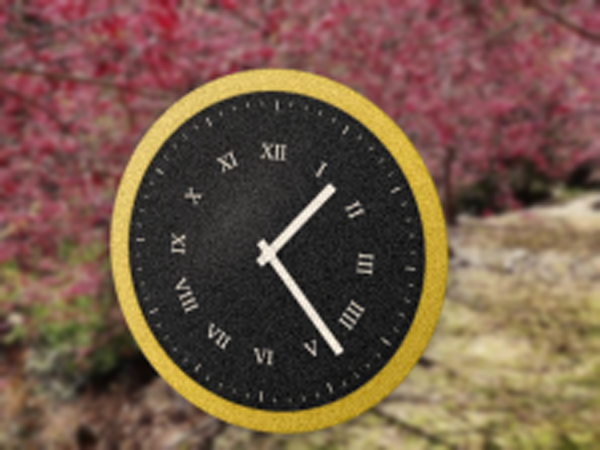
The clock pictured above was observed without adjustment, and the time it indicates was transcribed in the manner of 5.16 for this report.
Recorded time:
1.23
